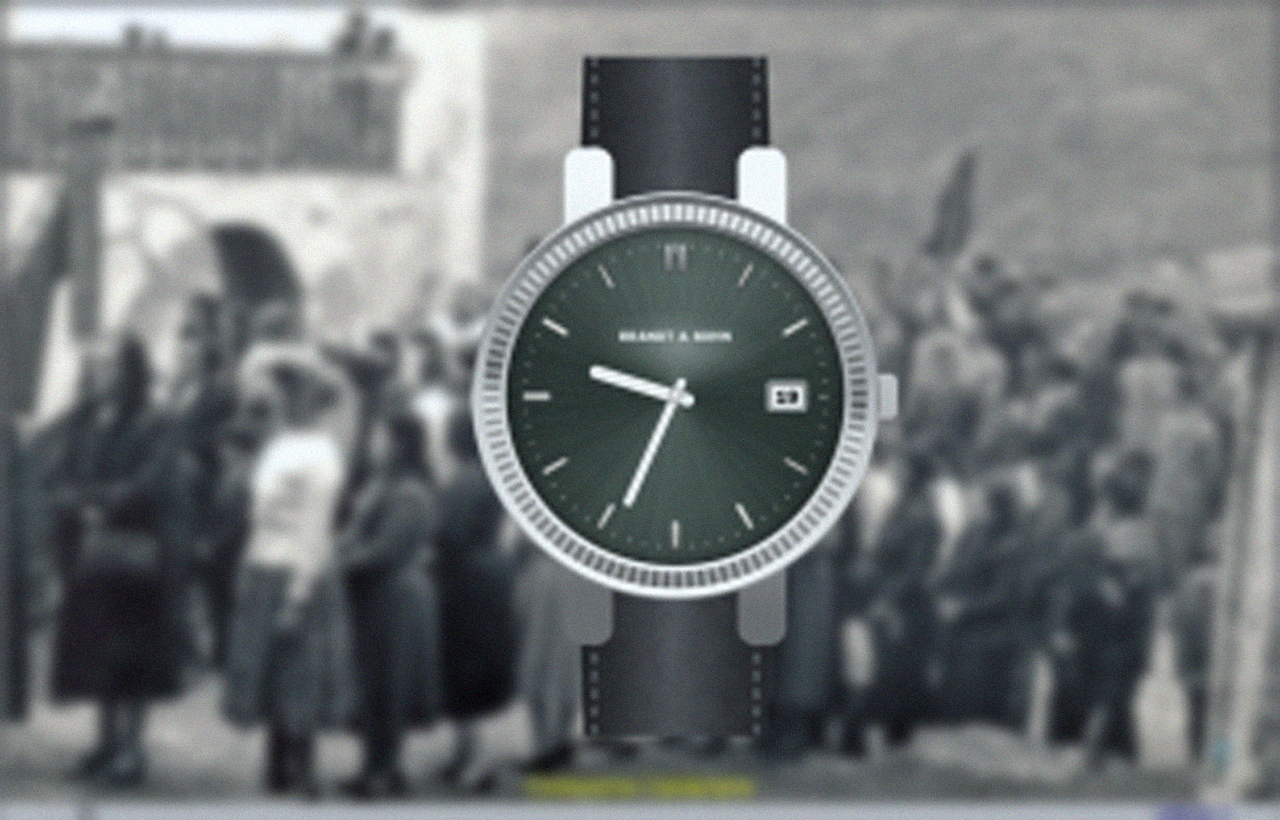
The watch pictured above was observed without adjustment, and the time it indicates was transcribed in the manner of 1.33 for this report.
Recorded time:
9.34
